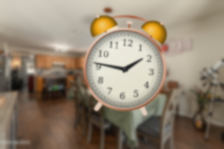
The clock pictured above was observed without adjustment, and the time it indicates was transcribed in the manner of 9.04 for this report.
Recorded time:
1.46
